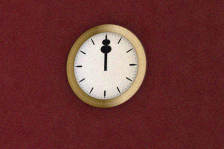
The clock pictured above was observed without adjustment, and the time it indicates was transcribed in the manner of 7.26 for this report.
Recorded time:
12.00
